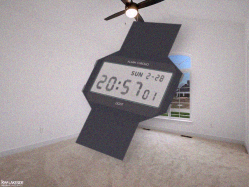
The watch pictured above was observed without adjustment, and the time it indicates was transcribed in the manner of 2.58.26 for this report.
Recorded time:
20.57.01
